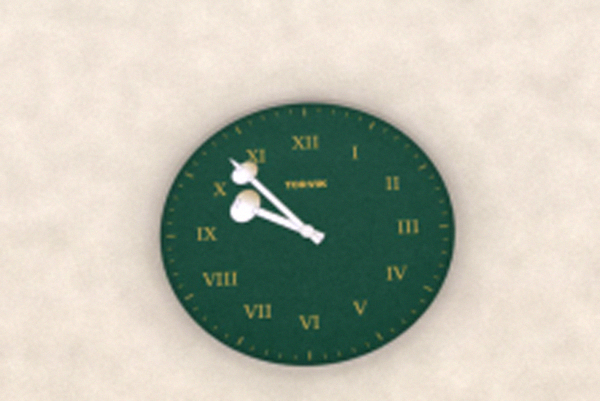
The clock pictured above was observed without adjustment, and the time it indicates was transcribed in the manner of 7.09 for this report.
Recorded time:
9.53
